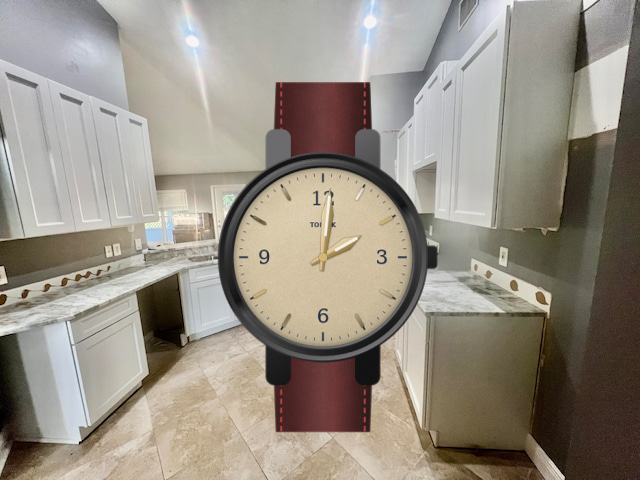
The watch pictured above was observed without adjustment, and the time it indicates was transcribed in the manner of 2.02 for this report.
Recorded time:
2.01
